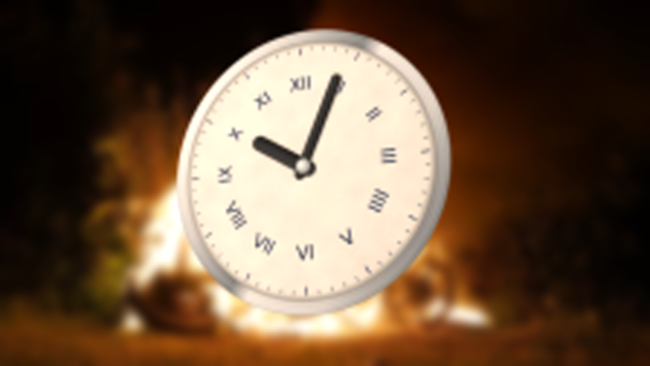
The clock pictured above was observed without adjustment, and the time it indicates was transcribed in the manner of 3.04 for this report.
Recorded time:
10.04
